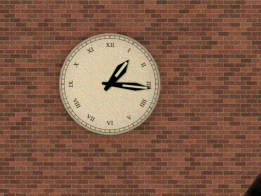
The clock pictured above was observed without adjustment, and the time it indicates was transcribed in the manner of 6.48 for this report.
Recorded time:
1.16
